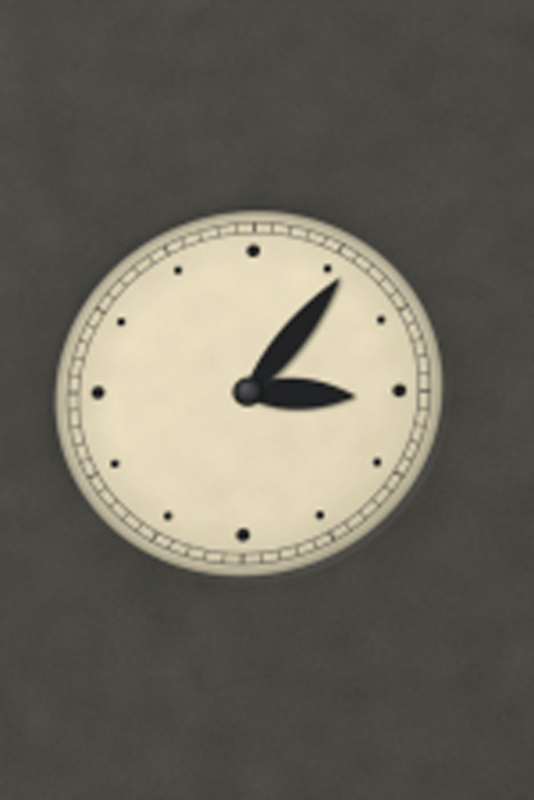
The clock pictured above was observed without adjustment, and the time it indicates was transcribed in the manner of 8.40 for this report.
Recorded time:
3.06
